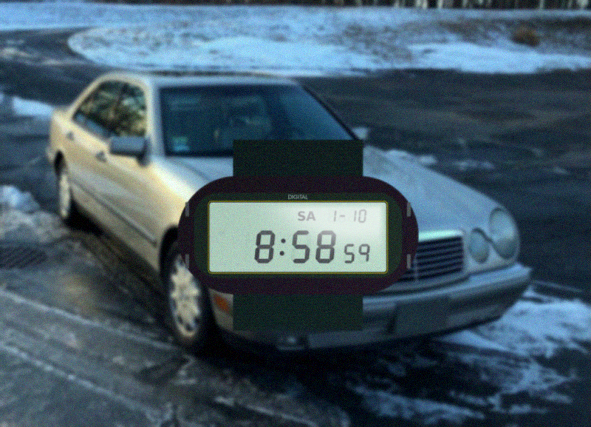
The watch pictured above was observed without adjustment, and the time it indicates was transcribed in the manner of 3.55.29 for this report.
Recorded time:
8.58.59
